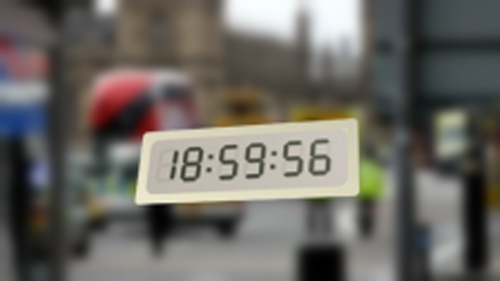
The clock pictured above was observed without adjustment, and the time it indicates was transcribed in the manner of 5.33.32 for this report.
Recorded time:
18.59.56
